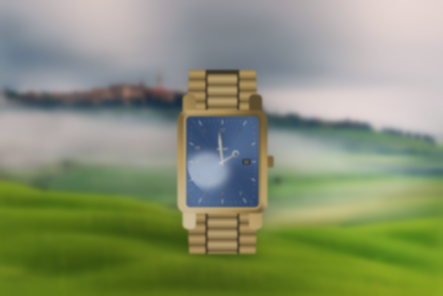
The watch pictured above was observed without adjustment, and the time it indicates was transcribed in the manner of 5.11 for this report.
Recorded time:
1.59
